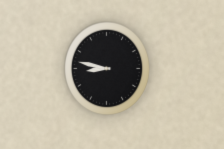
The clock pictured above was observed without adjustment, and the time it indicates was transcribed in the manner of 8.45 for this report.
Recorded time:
8.47
